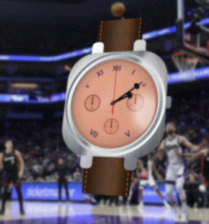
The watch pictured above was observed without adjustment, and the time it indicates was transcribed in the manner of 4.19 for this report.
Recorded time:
2.09
